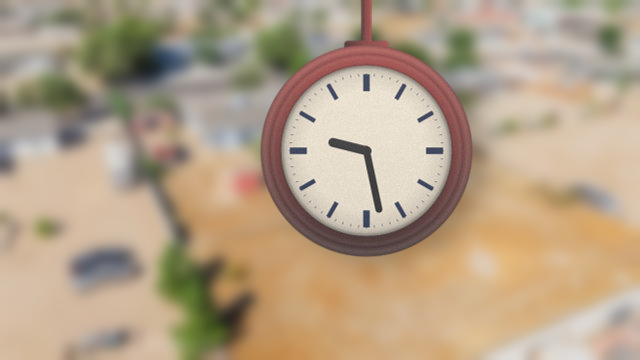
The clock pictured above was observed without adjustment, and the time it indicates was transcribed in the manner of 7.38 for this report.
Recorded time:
9.28
